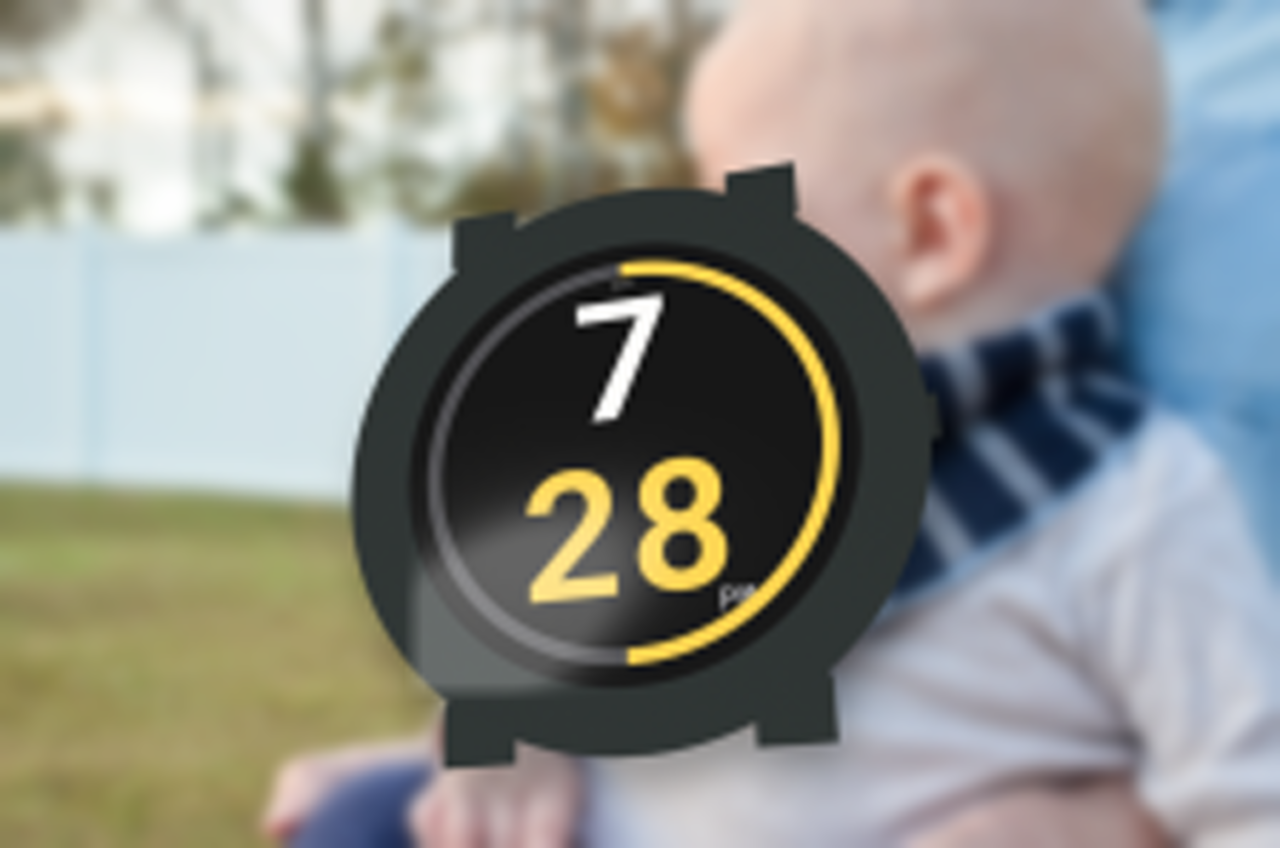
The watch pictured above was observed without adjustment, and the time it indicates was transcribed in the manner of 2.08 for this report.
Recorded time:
7.28
